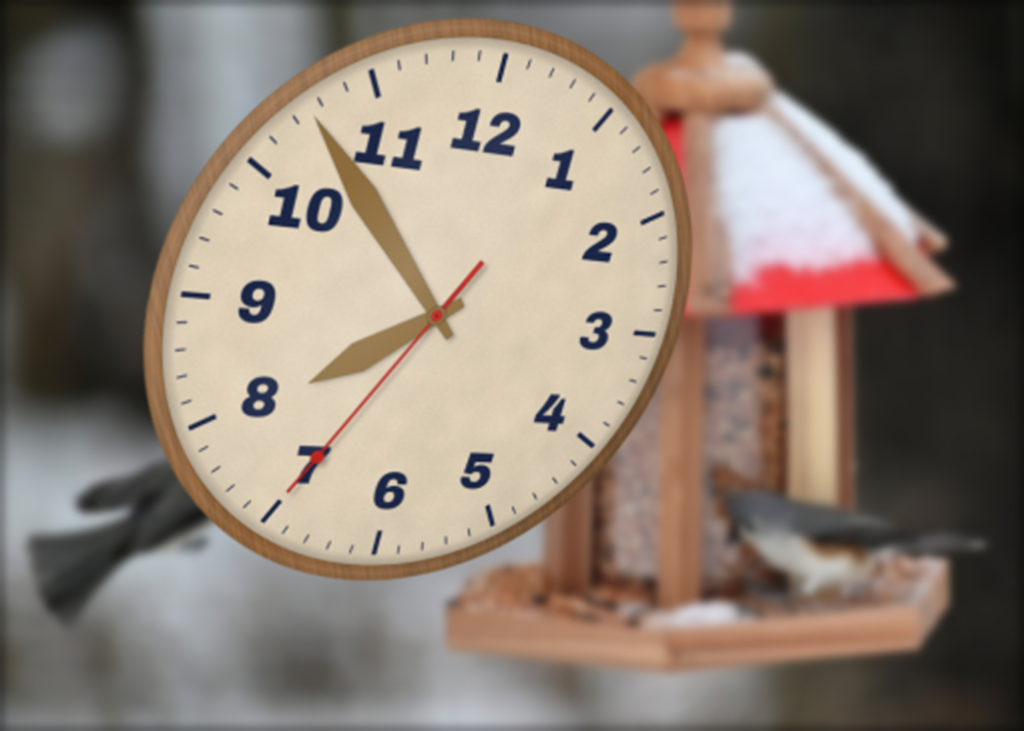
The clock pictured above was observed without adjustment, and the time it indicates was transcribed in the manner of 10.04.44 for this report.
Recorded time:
7.52.35
